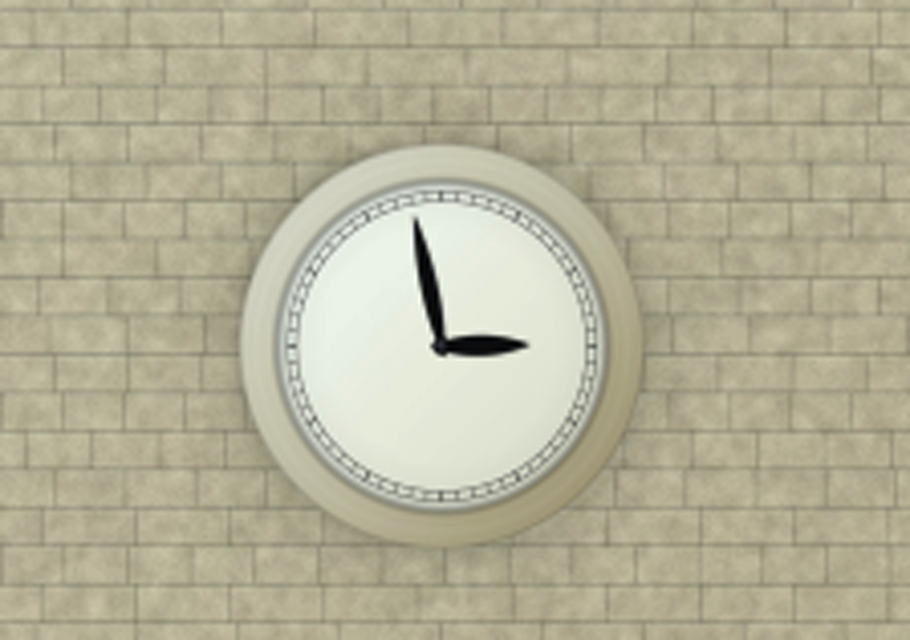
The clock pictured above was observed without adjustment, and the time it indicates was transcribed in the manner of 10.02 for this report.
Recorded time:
2.58
